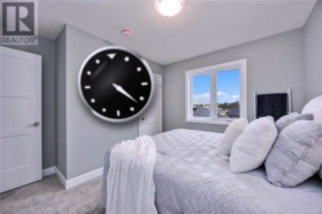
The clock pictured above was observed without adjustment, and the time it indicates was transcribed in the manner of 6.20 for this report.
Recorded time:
4.22
